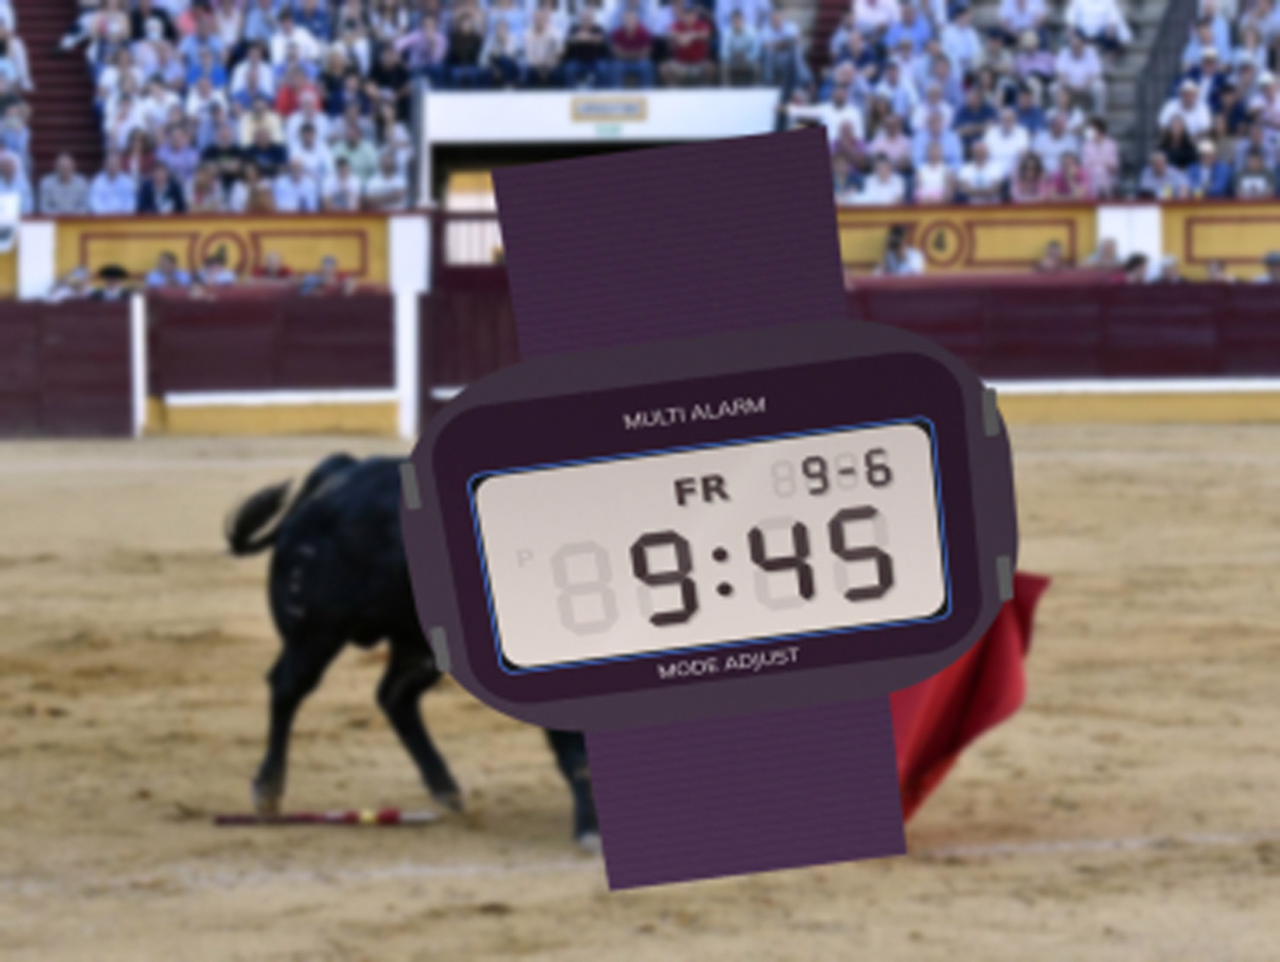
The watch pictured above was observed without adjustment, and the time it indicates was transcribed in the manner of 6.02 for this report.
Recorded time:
9.45
